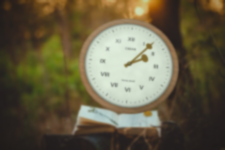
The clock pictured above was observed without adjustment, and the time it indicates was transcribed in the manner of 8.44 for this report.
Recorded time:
2.07
